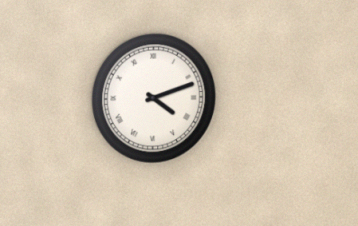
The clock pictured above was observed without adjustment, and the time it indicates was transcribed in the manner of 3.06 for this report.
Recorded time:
4.12
